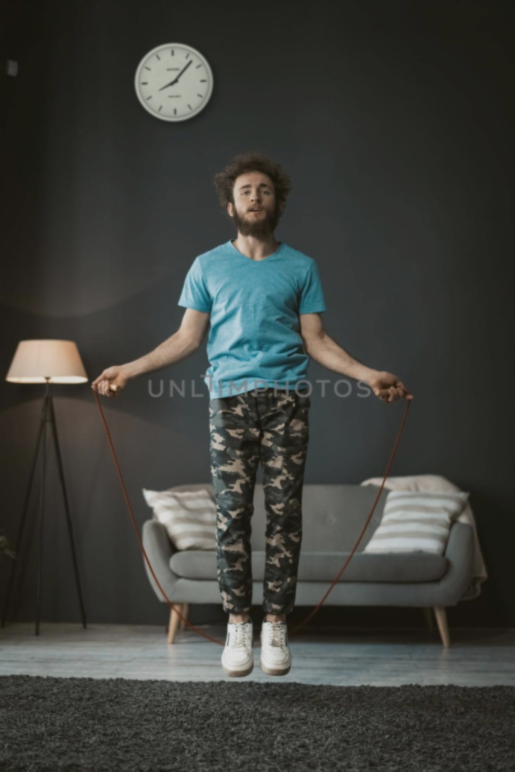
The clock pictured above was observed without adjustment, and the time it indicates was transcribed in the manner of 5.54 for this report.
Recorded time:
8.07
